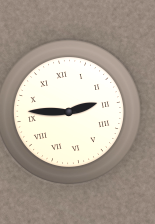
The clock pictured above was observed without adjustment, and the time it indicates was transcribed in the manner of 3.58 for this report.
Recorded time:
2.47
